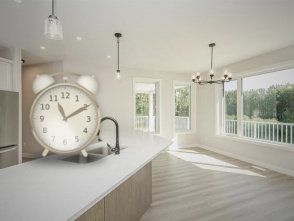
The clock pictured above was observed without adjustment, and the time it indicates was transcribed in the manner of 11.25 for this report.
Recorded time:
11.10
